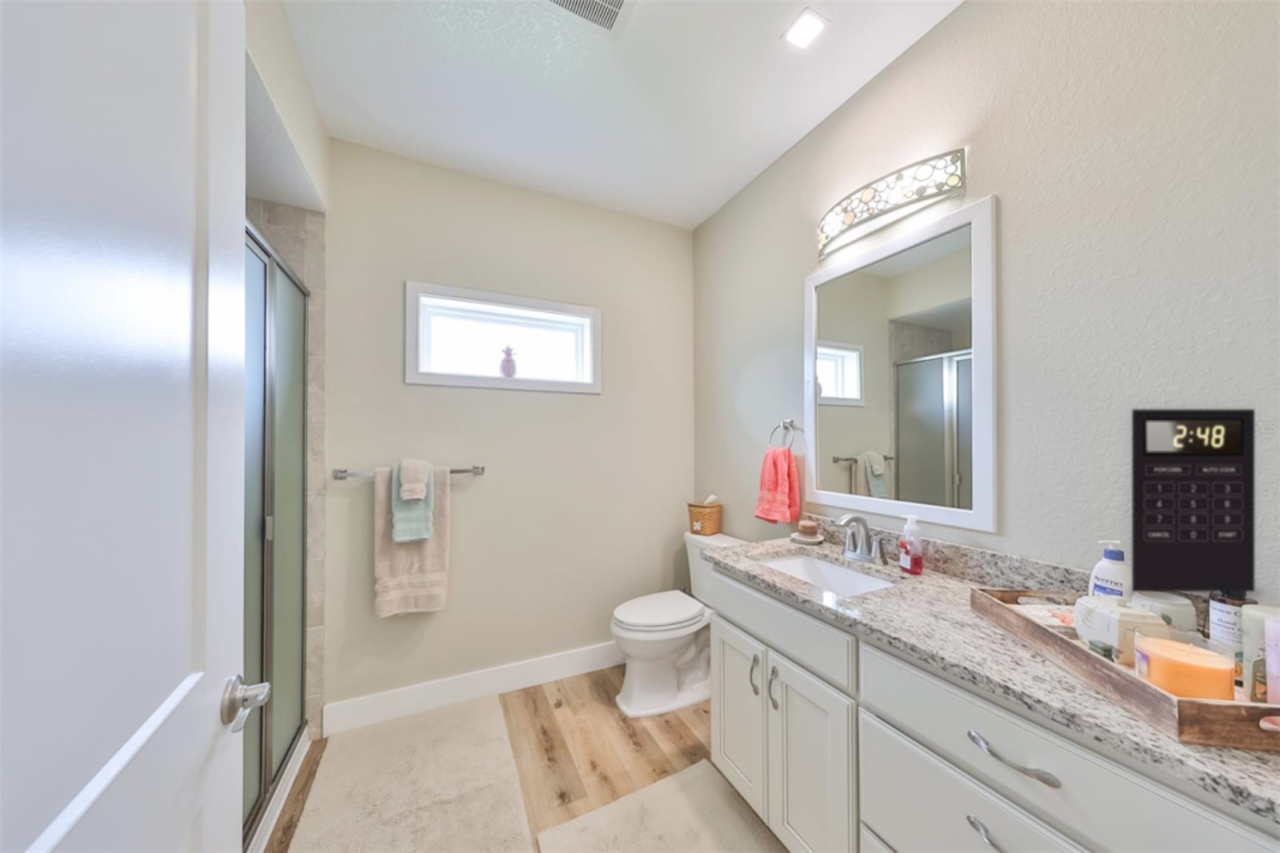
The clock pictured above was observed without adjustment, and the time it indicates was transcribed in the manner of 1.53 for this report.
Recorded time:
2.48
